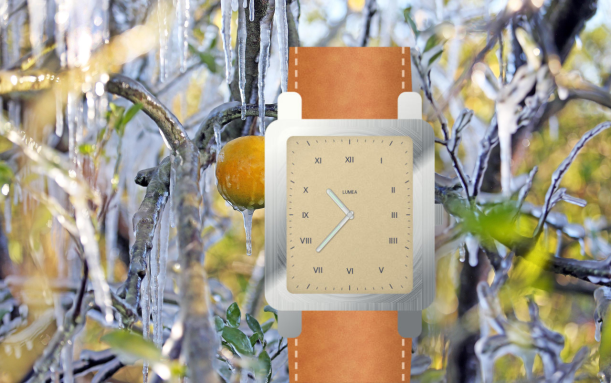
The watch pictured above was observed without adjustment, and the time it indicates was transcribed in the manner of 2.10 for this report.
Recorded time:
10.37
